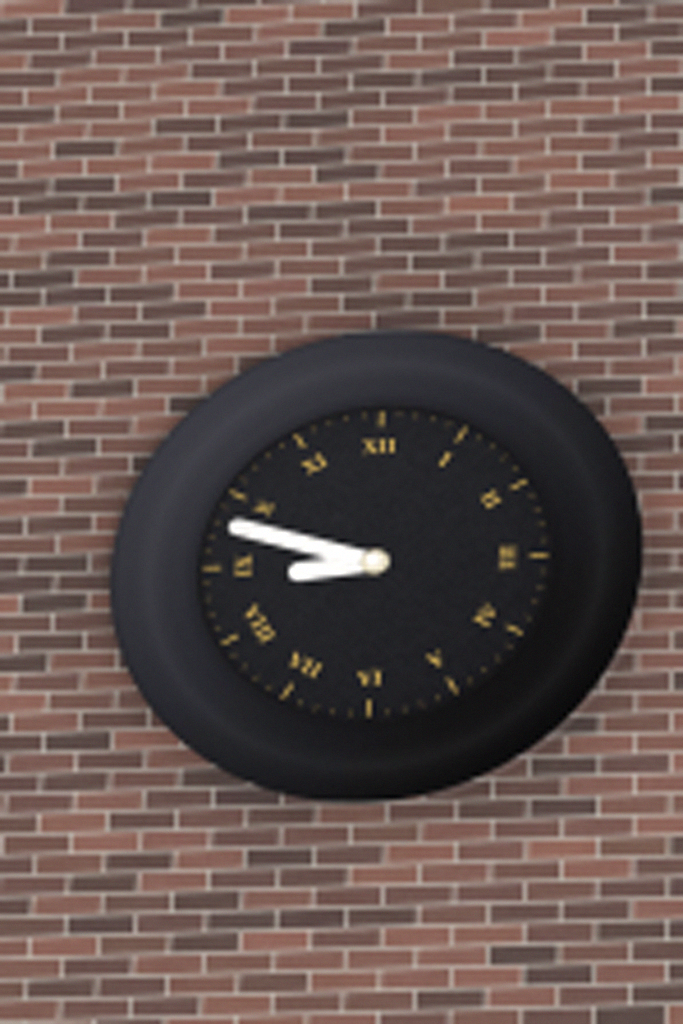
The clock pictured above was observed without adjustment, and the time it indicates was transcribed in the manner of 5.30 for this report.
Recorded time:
8.48
